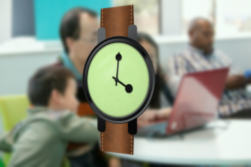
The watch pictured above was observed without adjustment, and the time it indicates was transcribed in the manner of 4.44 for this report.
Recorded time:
4.01
